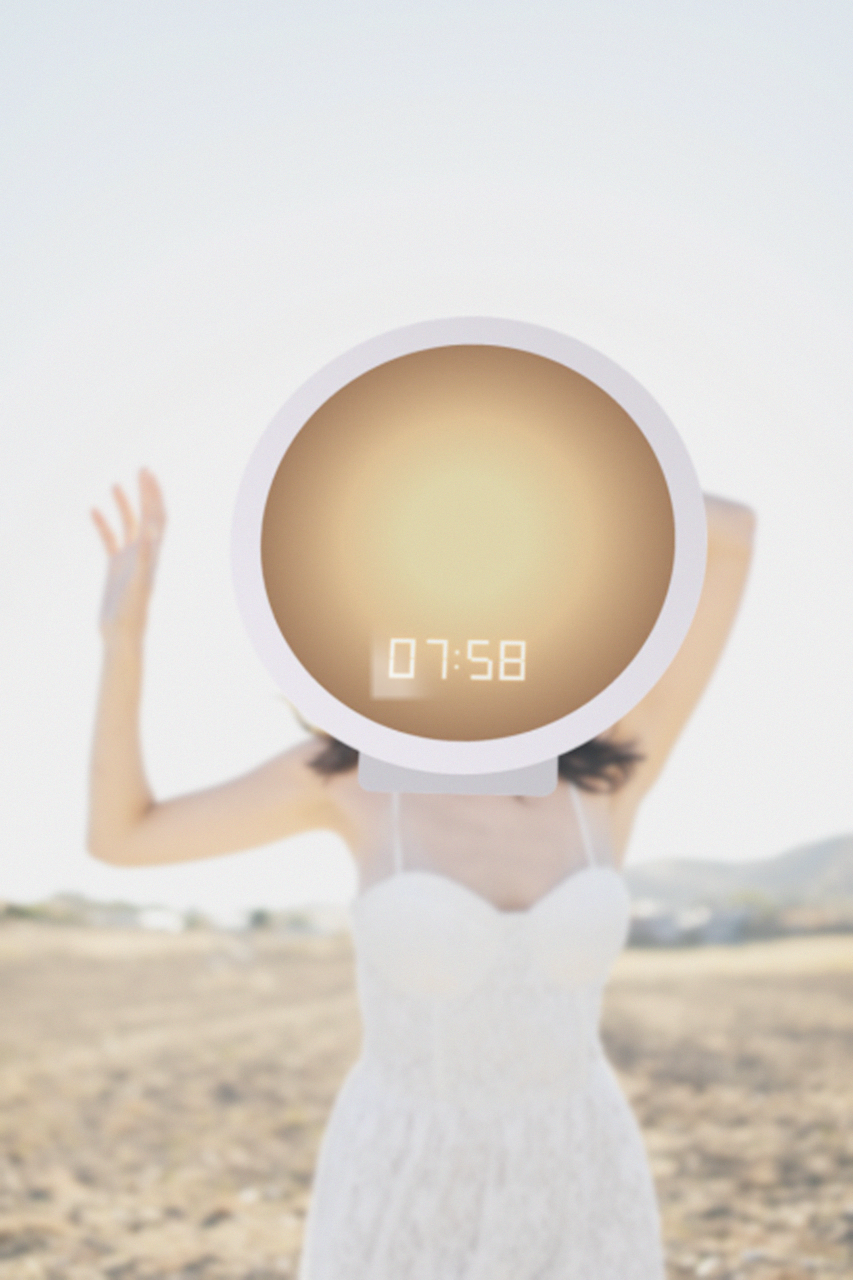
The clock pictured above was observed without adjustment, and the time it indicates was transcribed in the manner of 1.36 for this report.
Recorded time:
7.58
